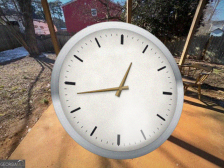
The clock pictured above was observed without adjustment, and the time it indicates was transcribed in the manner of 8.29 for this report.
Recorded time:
12.43
